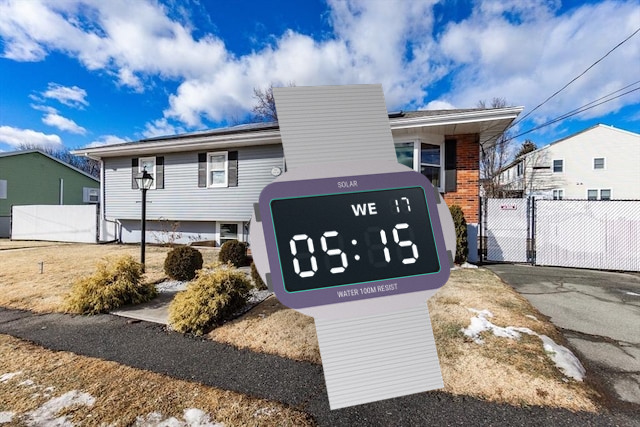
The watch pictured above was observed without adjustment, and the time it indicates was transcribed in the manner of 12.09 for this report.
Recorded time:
5.15
